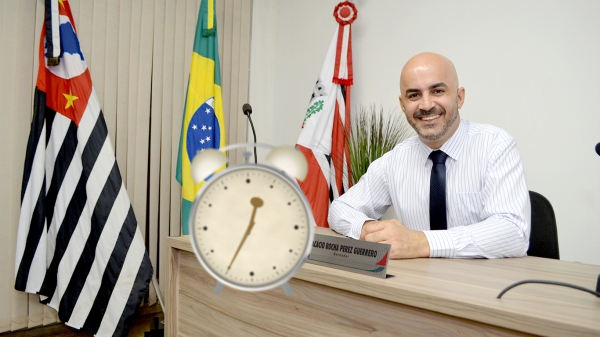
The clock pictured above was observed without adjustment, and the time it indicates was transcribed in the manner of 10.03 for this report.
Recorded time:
12.35
